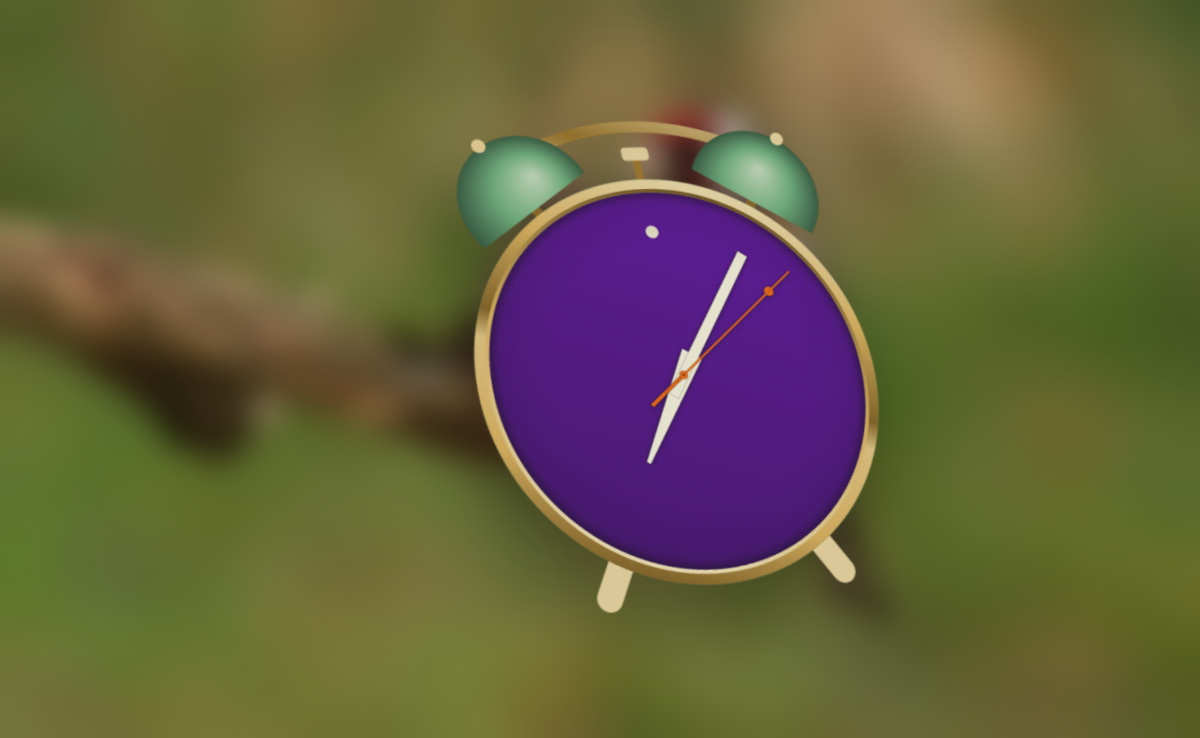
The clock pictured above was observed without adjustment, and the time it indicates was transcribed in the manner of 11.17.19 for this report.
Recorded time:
7.06.09
